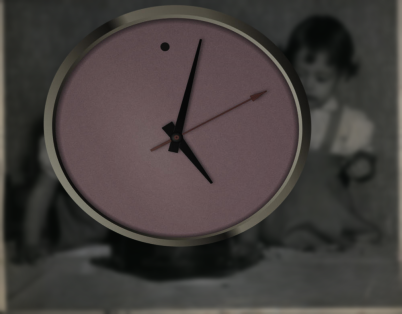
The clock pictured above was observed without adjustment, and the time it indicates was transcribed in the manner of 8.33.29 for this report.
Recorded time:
5.03.11
